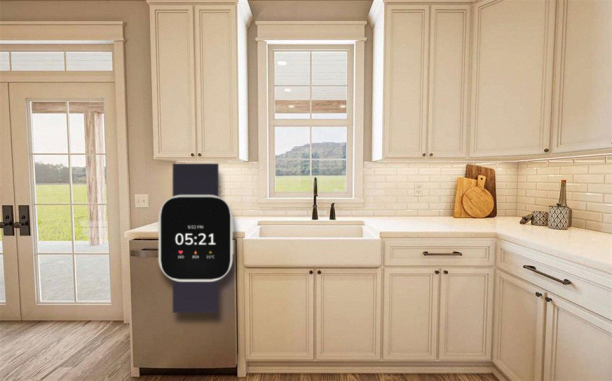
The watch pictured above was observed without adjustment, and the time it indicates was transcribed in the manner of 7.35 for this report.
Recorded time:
5.21
